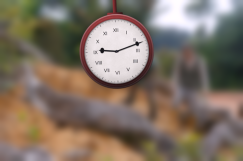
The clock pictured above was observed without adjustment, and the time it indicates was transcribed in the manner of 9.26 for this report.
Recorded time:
9.12
